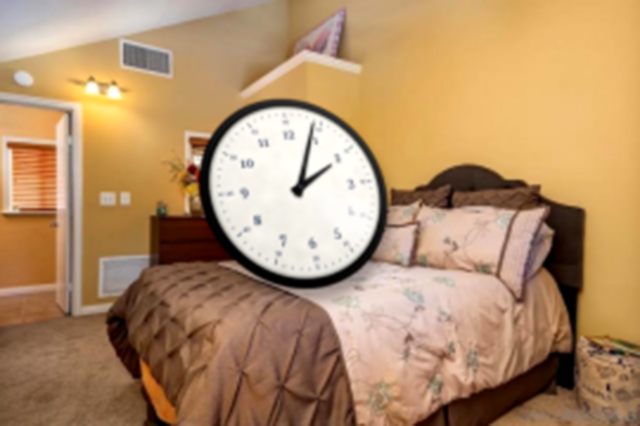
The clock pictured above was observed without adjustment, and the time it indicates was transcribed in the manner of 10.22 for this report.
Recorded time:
2.04
